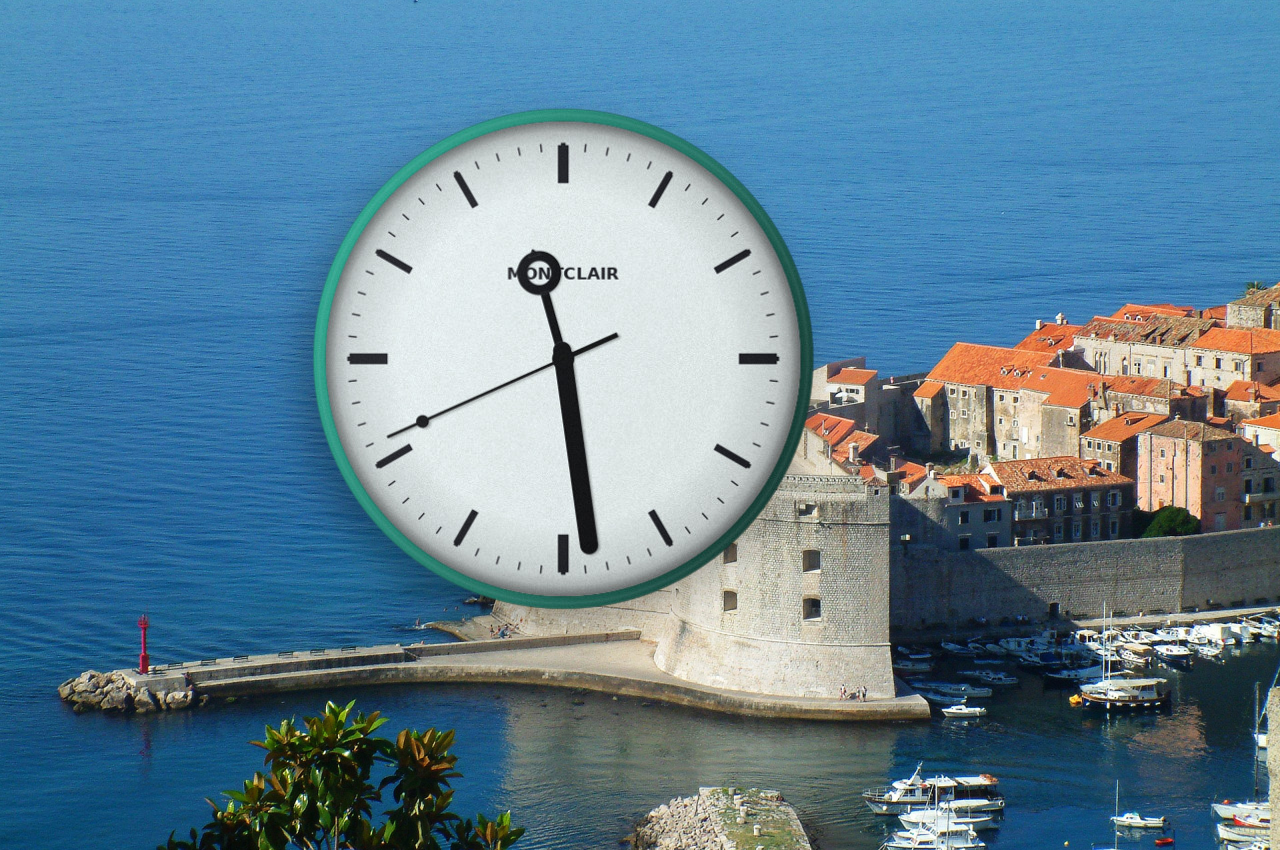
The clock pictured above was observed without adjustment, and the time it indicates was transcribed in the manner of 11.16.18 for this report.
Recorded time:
11.28.41
